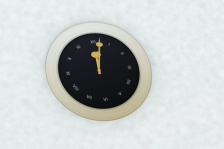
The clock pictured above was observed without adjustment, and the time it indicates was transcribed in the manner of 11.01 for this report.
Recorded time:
12.02
